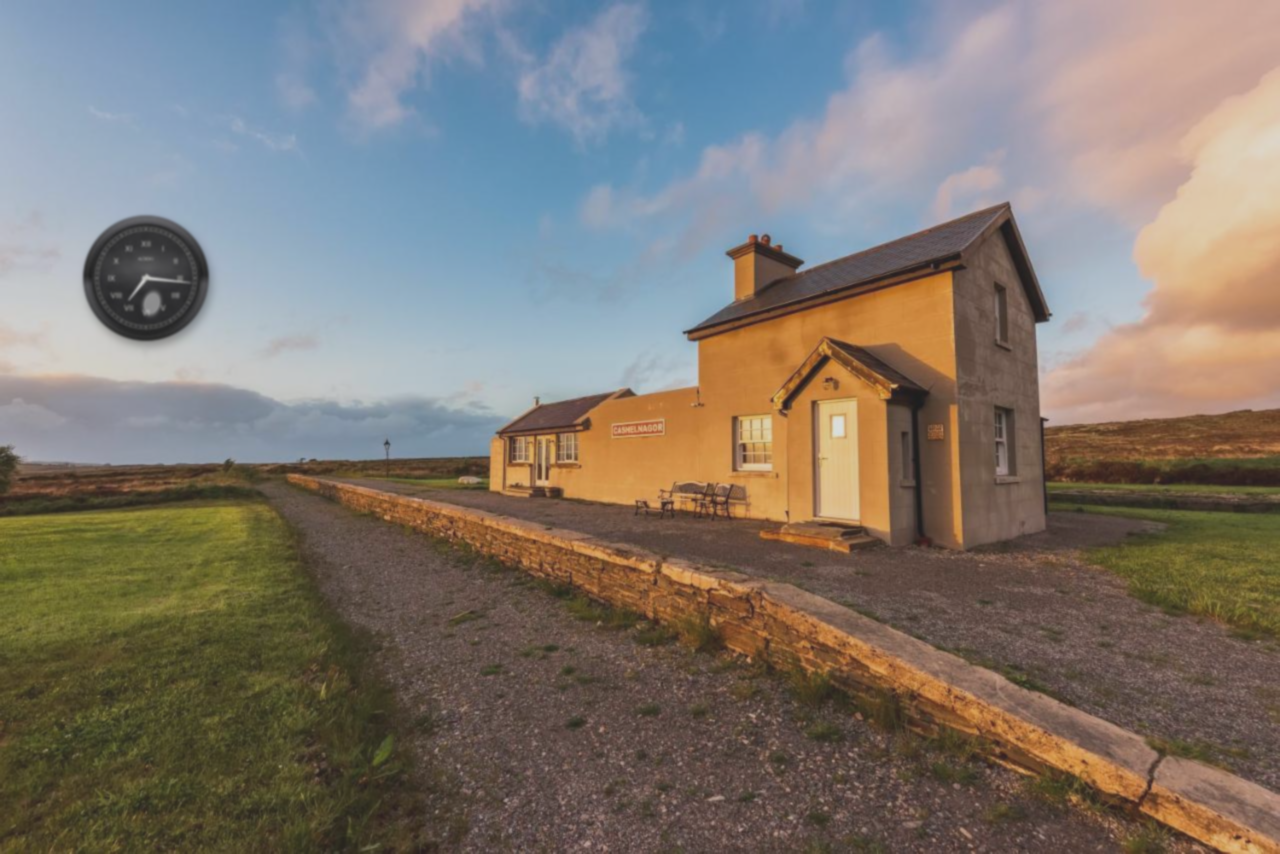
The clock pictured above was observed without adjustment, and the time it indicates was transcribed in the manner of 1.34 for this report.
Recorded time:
7.16
